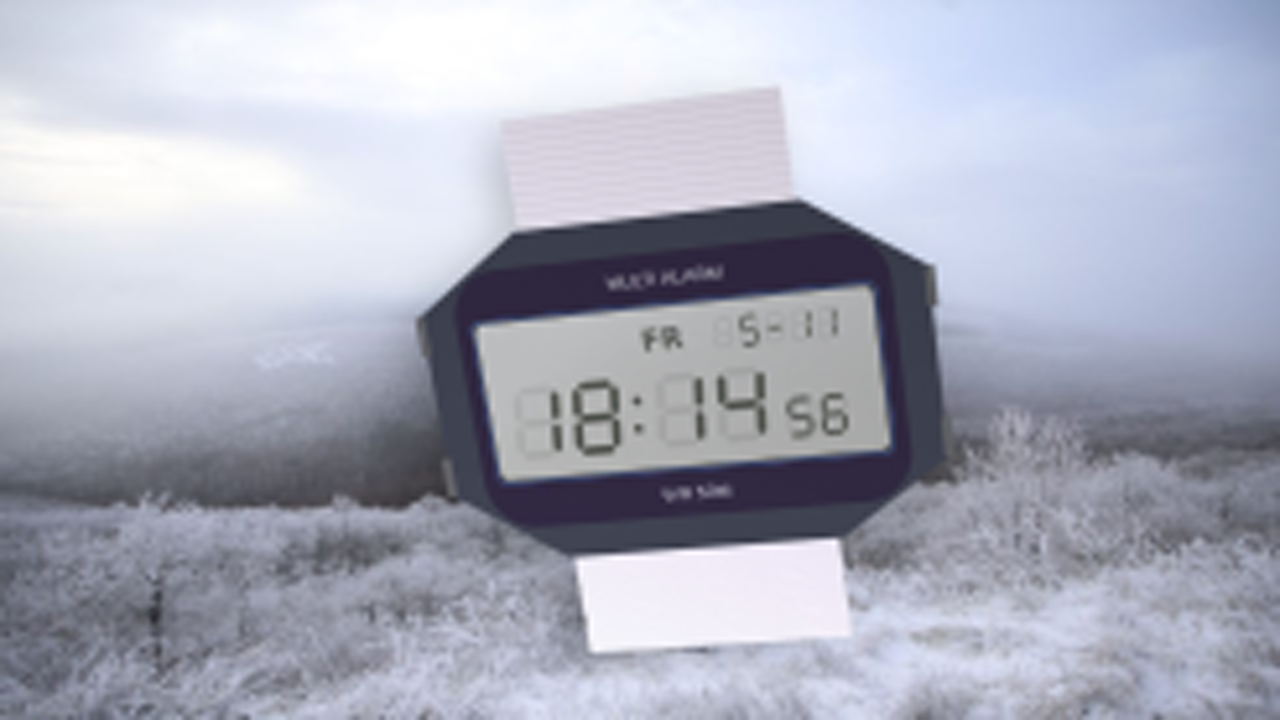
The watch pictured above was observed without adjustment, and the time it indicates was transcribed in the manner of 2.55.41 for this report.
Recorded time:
18.14.56
